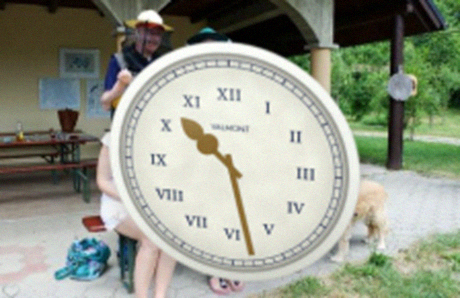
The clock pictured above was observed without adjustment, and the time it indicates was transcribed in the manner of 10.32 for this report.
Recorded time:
10.28
